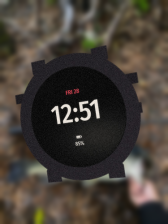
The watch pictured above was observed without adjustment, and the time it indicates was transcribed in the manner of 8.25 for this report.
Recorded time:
12.51
